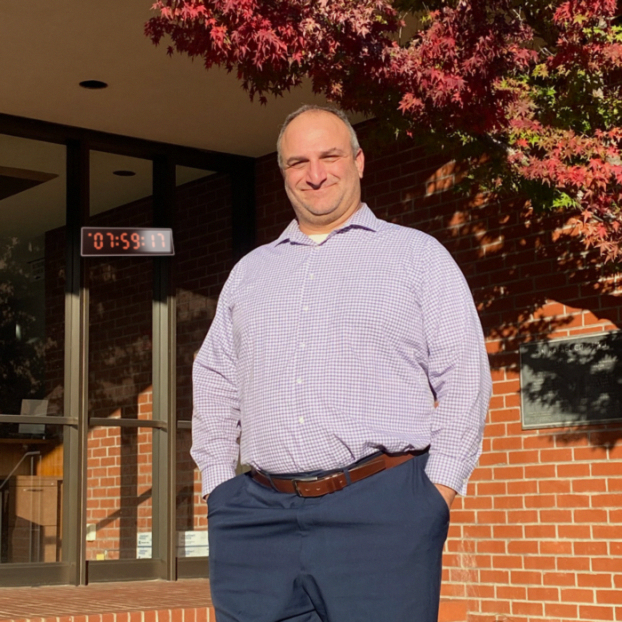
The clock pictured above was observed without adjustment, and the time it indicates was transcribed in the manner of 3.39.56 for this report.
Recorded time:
7.59.17
